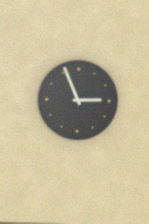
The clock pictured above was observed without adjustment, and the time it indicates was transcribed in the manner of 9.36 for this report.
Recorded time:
2.56
